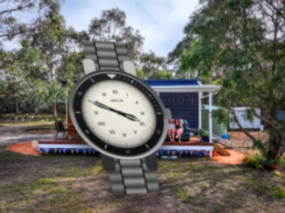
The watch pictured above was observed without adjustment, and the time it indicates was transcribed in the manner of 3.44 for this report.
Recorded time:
3.49
